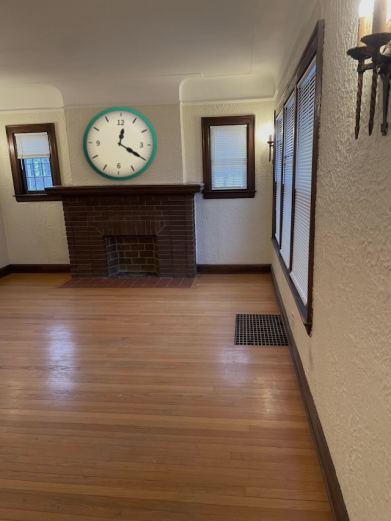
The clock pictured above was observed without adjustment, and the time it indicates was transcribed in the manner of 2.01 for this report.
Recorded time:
12.20
